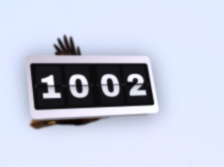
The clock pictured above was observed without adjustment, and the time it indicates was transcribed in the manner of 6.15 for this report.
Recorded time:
10.02
